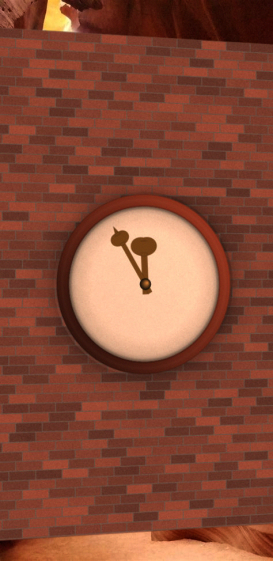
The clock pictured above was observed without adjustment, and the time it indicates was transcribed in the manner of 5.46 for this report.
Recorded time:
11.55
